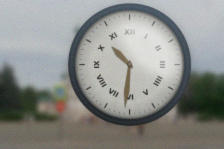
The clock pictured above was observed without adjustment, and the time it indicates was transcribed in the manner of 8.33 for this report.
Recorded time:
10.31
